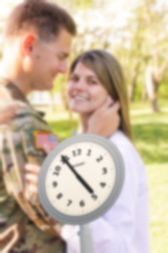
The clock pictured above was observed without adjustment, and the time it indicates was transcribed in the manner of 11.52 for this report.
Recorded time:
4.55
